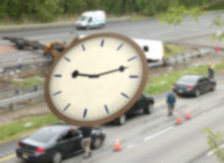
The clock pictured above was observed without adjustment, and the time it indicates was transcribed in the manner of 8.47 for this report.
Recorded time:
9.12
